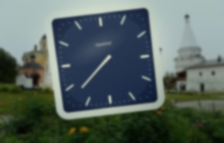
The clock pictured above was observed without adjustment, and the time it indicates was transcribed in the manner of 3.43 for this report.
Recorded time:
7.38
